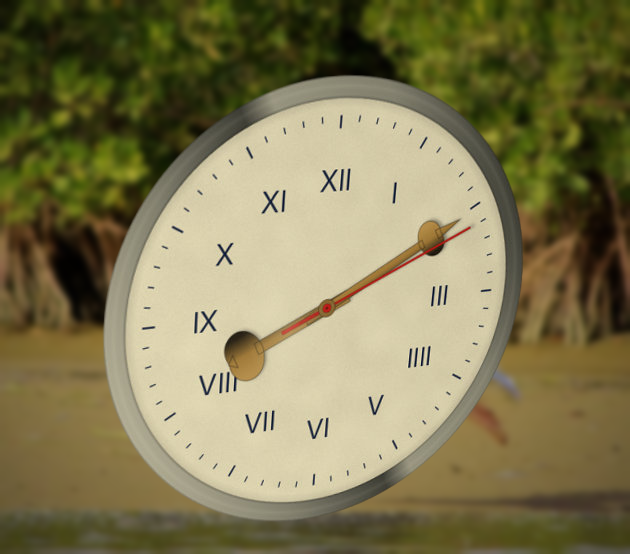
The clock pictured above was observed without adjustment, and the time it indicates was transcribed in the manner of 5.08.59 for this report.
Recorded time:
8.10.11
